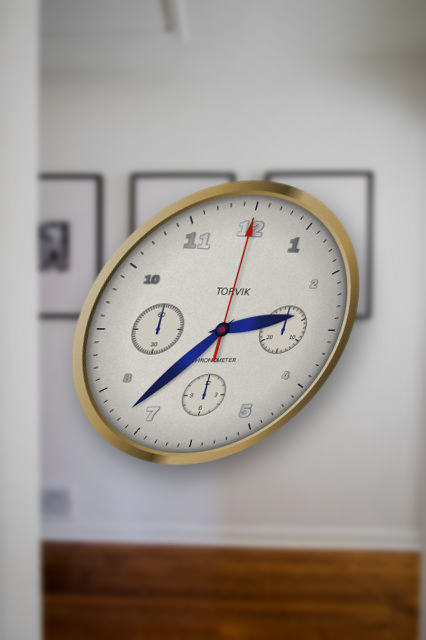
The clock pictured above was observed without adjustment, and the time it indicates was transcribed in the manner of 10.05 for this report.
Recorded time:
2.37
